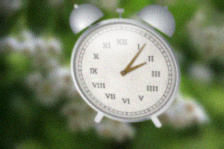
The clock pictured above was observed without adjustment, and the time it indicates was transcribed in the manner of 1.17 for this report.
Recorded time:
2.06
